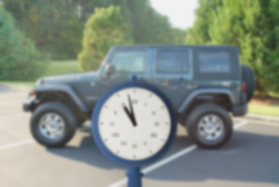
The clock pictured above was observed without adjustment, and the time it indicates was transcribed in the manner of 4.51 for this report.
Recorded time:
10.58
